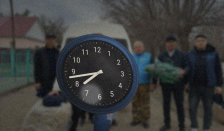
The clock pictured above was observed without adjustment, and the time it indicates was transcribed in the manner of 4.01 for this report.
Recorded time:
7.43
